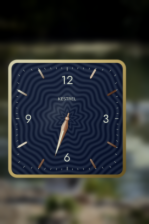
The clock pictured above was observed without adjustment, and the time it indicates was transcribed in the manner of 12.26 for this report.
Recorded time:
6.33
